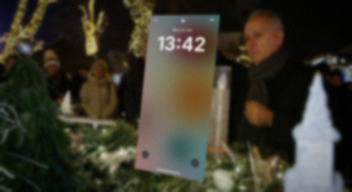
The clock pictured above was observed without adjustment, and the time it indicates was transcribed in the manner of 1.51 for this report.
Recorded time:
13.42
